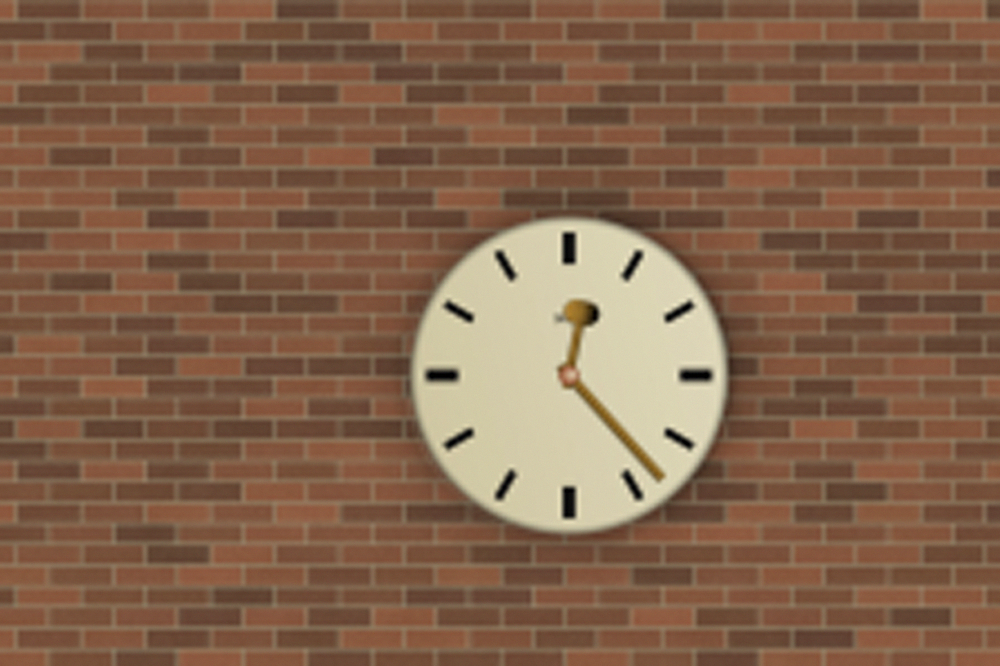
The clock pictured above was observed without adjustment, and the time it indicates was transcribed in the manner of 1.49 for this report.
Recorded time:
12.23
